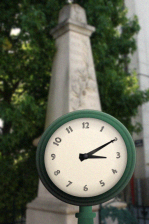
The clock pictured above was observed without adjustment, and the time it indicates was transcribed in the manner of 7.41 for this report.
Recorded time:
3.10
